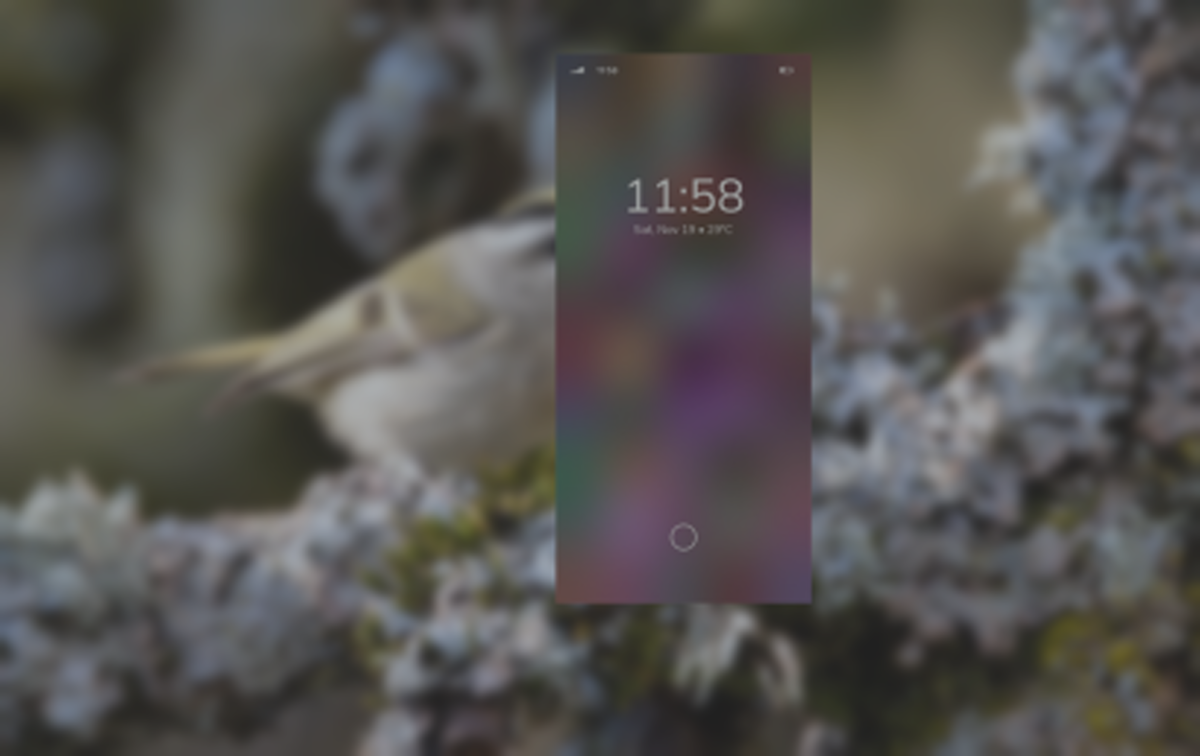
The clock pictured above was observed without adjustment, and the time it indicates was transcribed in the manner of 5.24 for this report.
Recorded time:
11.58
